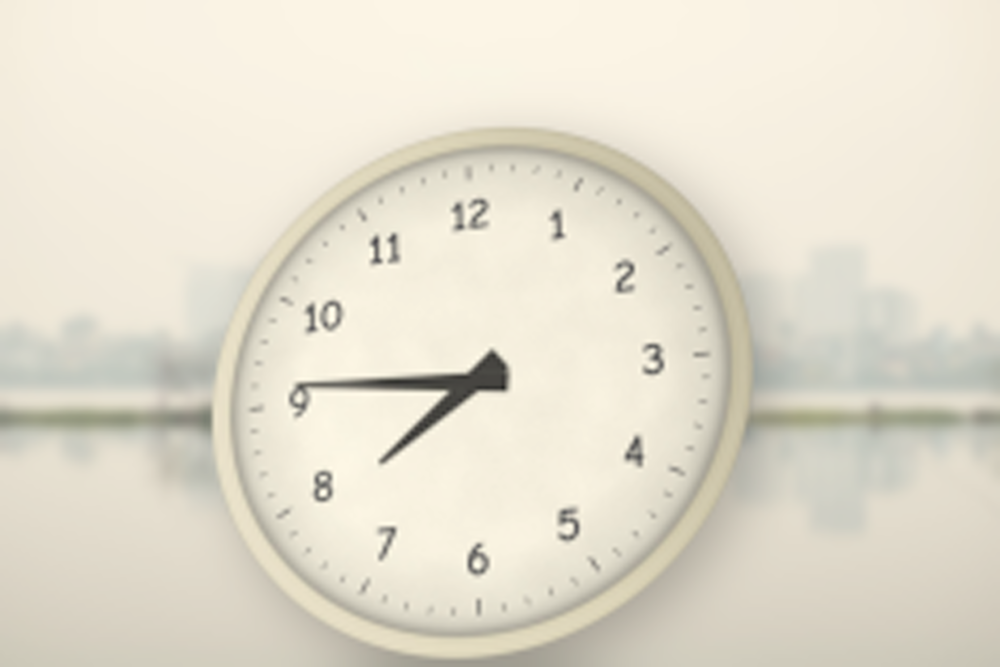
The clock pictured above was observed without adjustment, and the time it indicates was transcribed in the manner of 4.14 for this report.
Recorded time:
7.46
